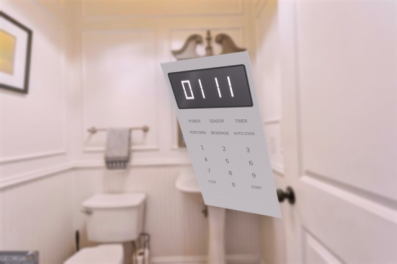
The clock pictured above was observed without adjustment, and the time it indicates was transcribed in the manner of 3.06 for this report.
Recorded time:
1.11
